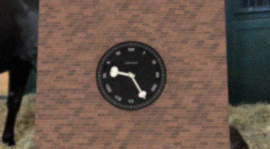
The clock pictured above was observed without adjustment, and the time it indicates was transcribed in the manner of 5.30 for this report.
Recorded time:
9.25
